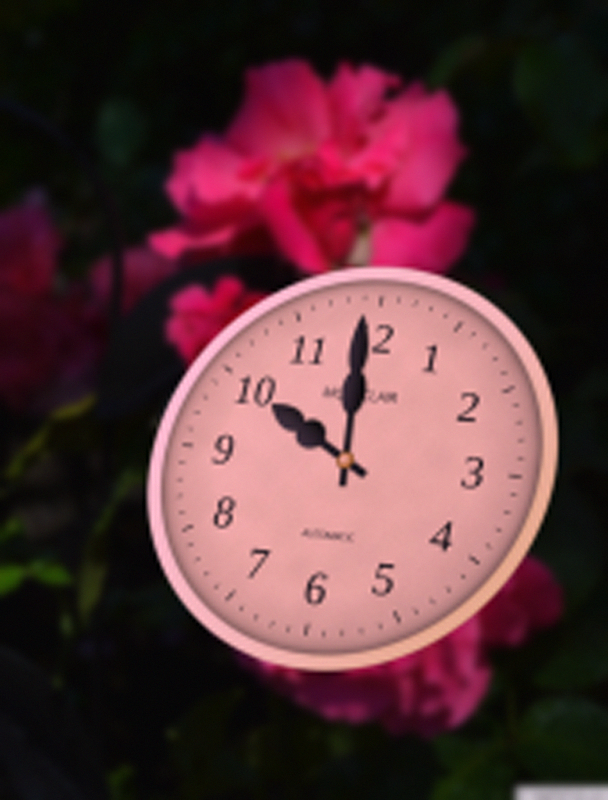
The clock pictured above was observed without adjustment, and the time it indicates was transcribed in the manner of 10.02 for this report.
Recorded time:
9.59
